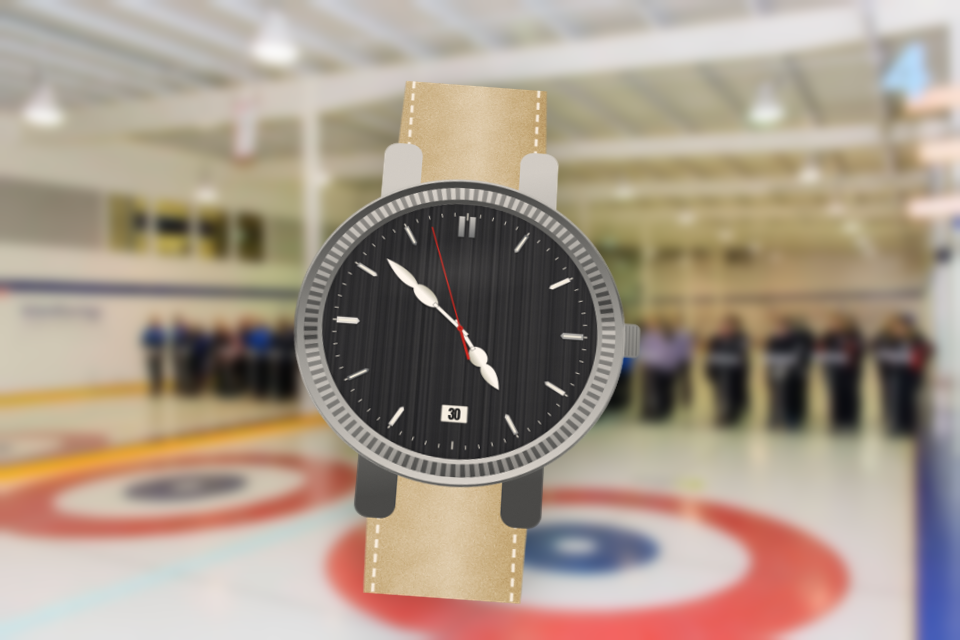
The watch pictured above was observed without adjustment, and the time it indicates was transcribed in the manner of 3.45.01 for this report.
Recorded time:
4.51.57
